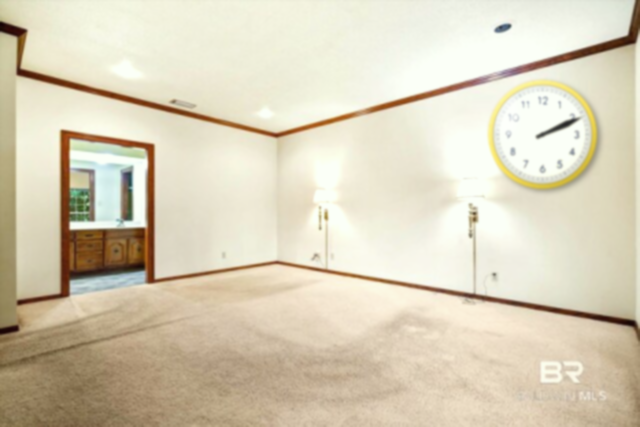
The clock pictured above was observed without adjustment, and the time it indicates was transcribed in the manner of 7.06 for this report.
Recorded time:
2.11
